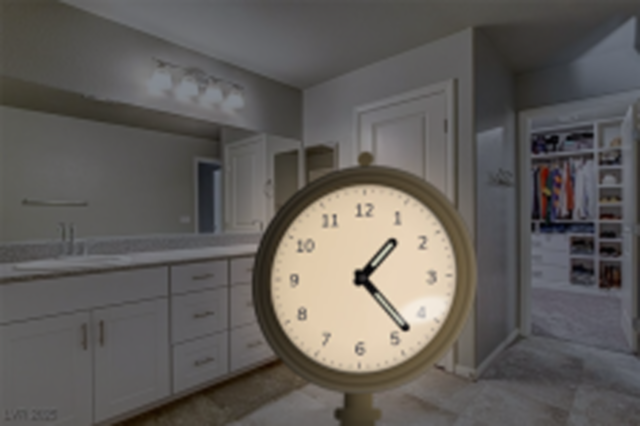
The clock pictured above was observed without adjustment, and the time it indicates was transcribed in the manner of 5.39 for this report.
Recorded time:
1.23
